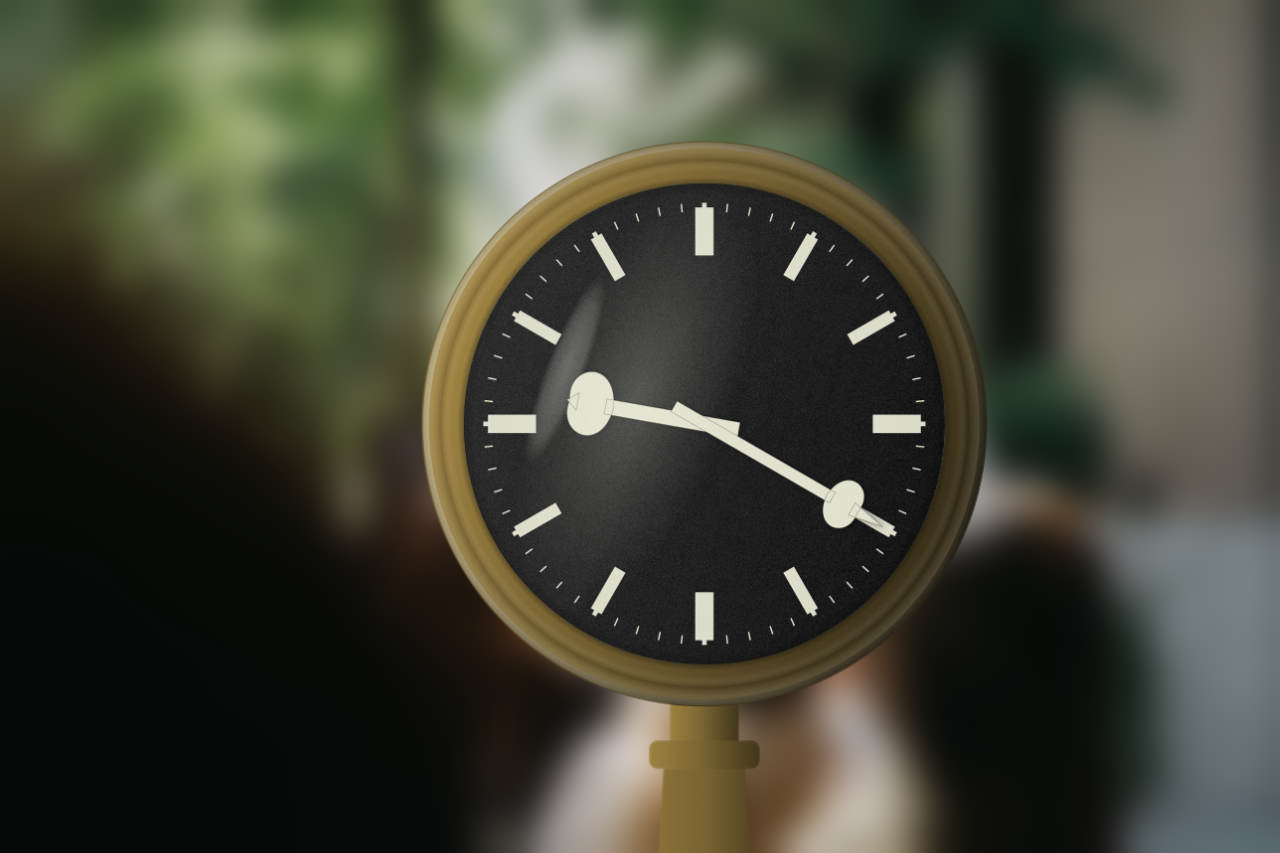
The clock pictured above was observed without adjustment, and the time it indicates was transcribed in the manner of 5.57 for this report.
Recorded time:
9.20
